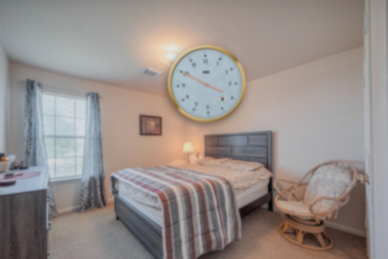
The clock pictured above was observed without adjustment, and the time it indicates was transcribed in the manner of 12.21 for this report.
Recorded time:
3.50
